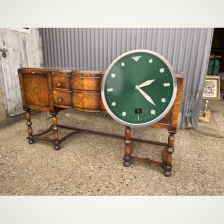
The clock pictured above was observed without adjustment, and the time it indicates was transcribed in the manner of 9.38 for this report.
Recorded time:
2.23
